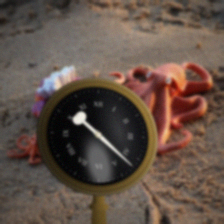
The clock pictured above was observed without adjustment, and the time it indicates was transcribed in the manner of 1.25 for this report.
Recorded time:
10.22
